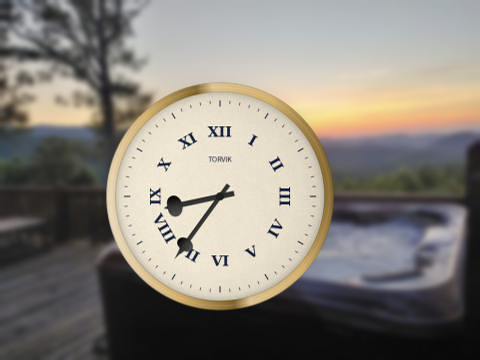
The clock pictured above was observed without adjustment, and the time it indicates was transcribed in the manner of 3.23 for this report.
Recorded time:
8.36
